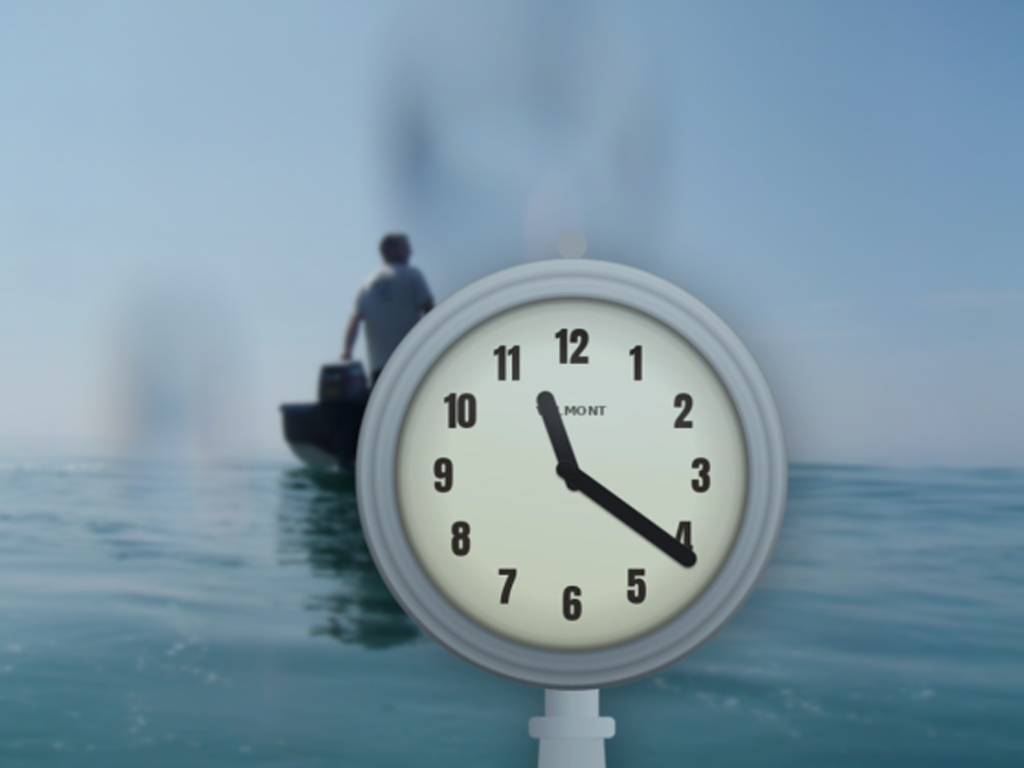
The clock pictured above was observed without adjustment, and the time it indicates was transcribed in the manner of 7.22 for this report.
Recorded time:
11.21
